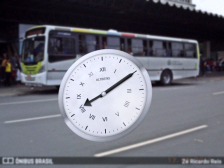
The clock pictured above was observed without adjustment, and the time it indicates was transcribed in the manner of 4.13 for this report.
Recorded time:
8.10
